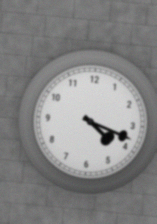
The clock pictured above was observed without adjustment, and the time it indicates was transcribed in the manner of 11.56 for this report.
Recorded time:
4.18
